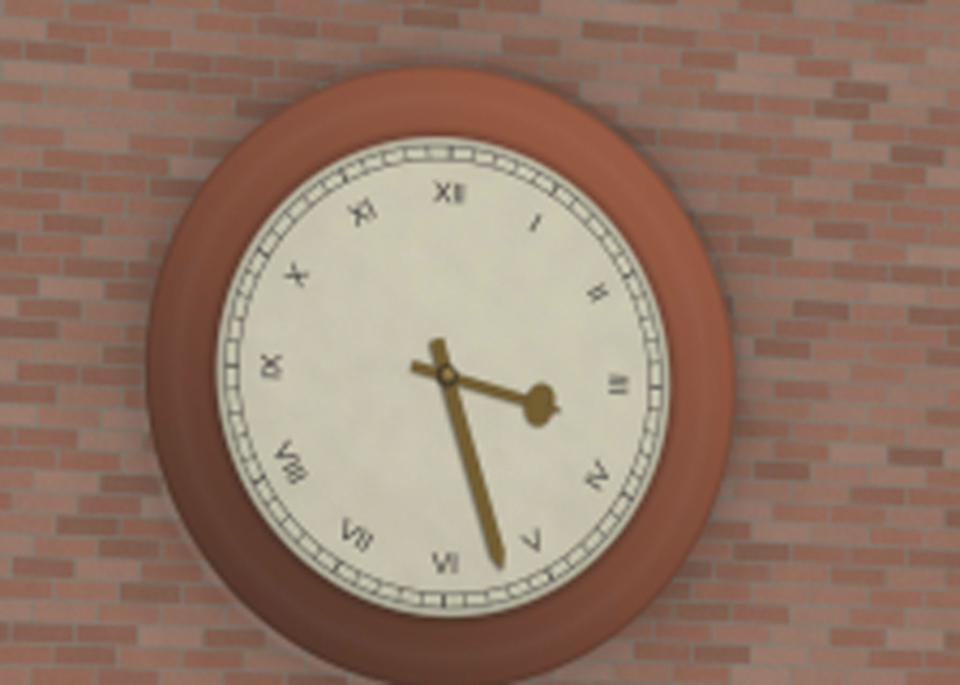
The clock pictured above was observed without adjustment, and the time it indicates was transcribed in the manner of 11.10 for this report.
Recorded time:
3.27
